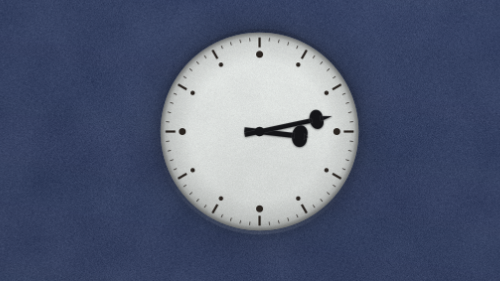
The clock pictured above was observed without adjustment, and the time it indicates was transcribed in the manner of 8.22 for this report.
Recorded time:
3.13
